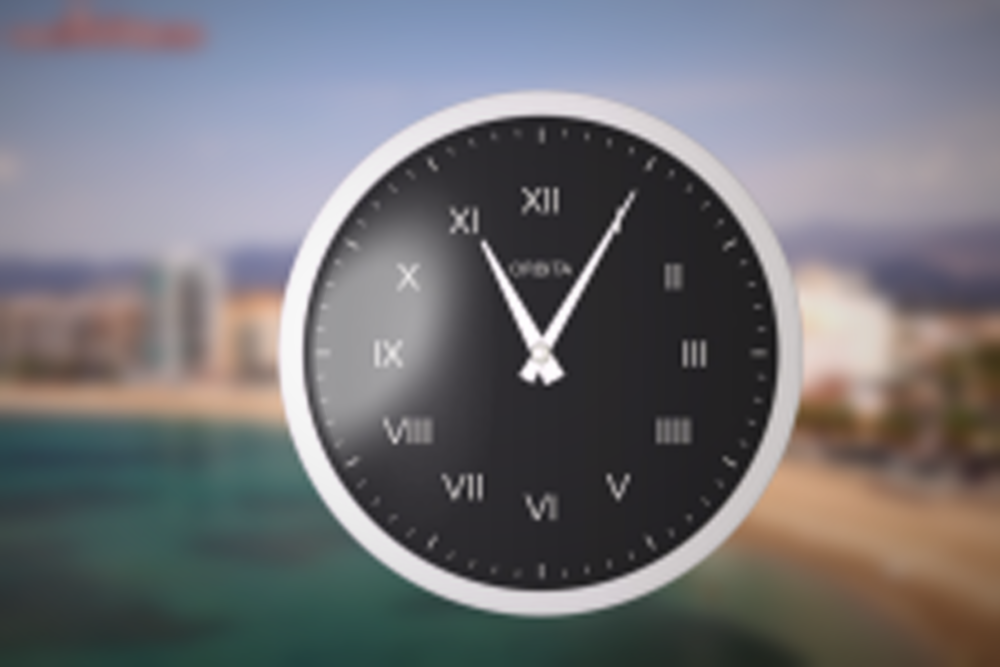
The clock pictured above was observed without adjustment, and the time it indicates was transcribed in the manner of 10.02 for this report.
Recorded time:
11.05
